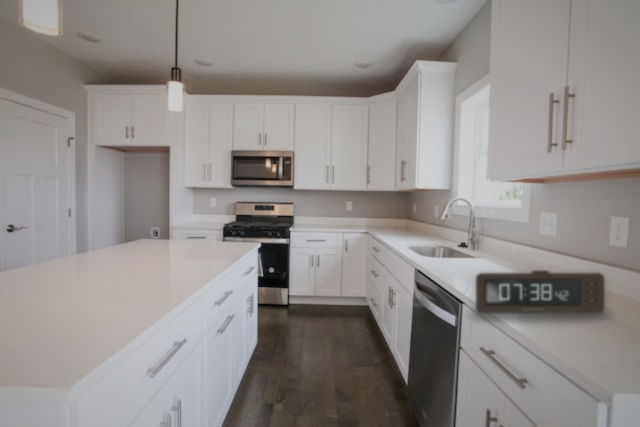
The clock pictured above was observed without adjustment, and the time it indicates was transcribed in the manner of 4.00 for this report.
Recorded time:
7.38
